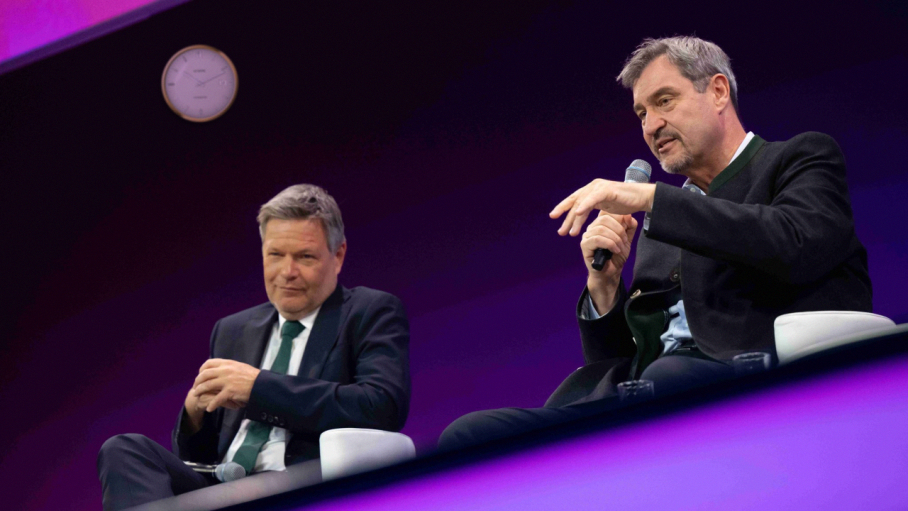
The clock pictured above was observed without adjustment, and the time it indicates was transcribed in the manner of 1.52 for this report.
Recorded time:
10.11
